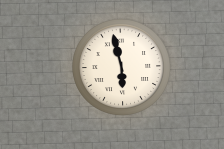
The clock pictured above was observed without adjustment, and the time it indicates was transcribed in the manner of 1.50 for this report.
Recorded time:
5.58
